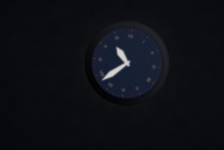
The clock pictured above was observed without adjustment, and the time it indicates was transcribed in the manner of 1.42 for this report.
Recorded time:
10.38
